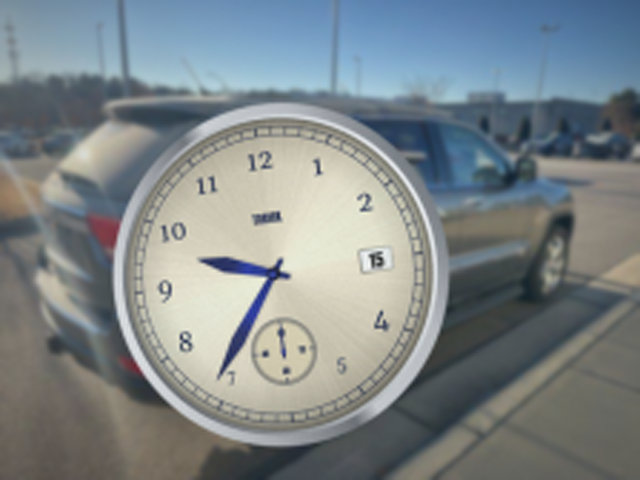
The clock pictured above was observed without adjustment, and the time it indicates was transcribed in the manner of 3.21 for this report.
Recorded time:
9.36
